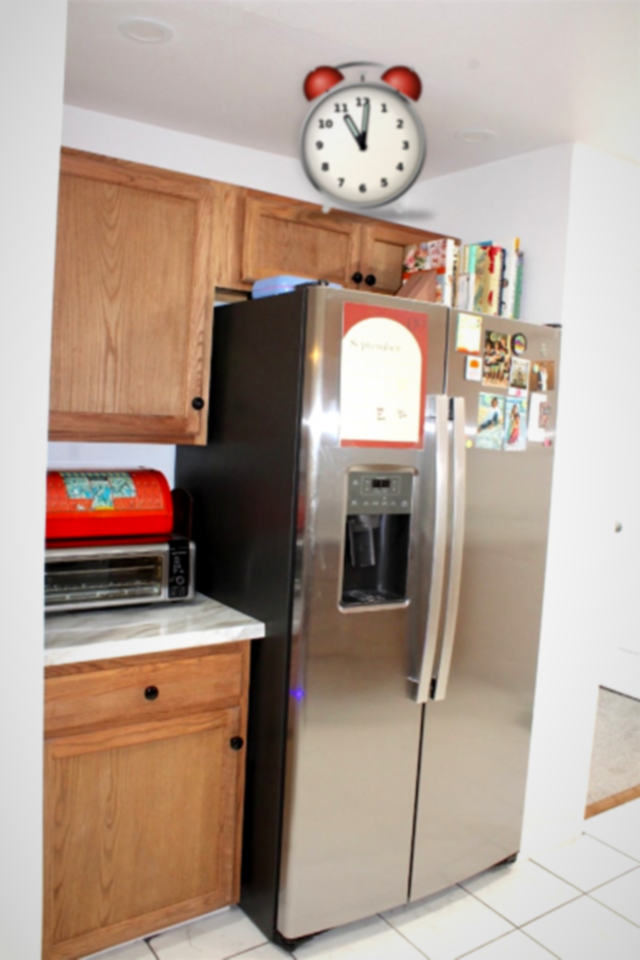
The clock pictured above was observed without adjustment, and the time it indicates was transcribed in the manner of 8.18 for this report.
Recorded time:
11.01
